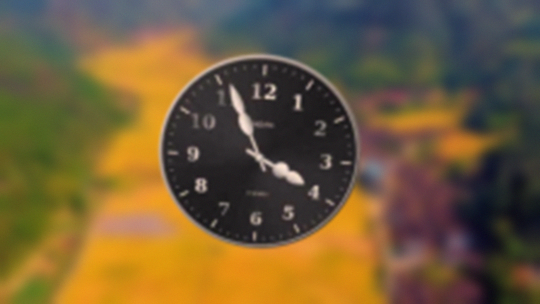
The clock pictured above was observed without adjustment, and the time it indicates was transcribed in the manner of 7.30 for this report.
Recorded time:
3.56
